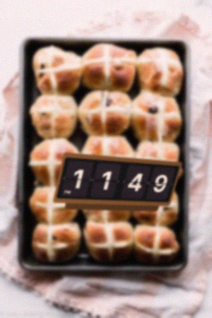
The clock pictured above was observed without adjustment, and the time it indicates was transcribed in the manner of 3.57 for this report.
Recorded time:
11.49
